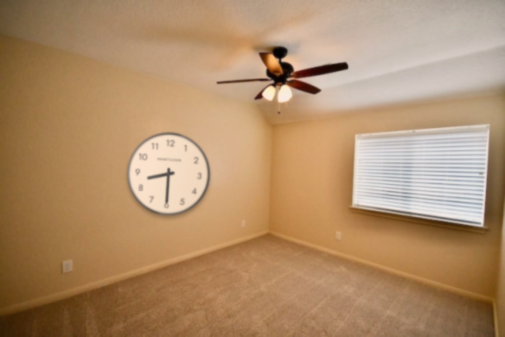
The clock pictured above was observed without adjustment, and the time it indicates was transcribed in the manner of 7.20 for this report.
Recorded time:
8.30
